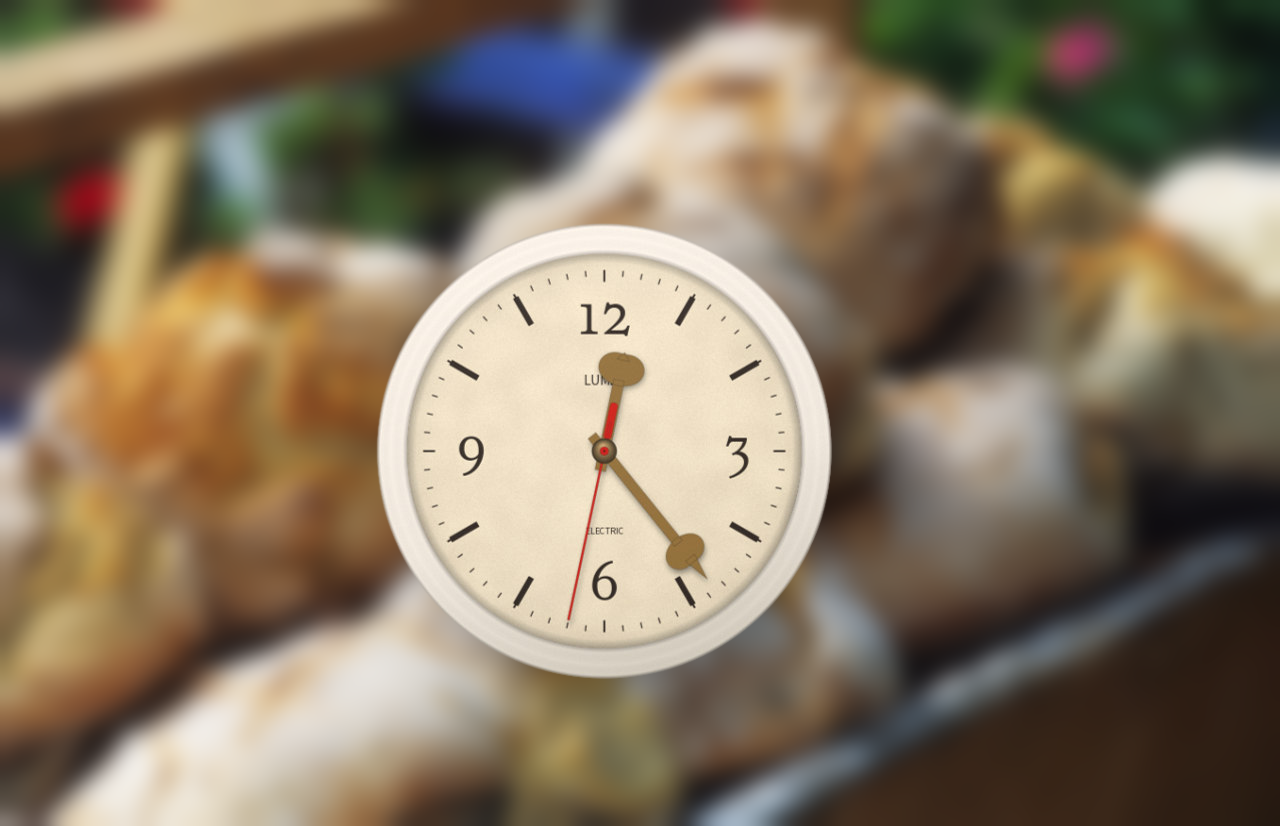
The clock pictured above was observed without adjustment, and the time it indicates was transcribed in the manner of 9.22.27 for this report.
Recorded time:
12.23.32
